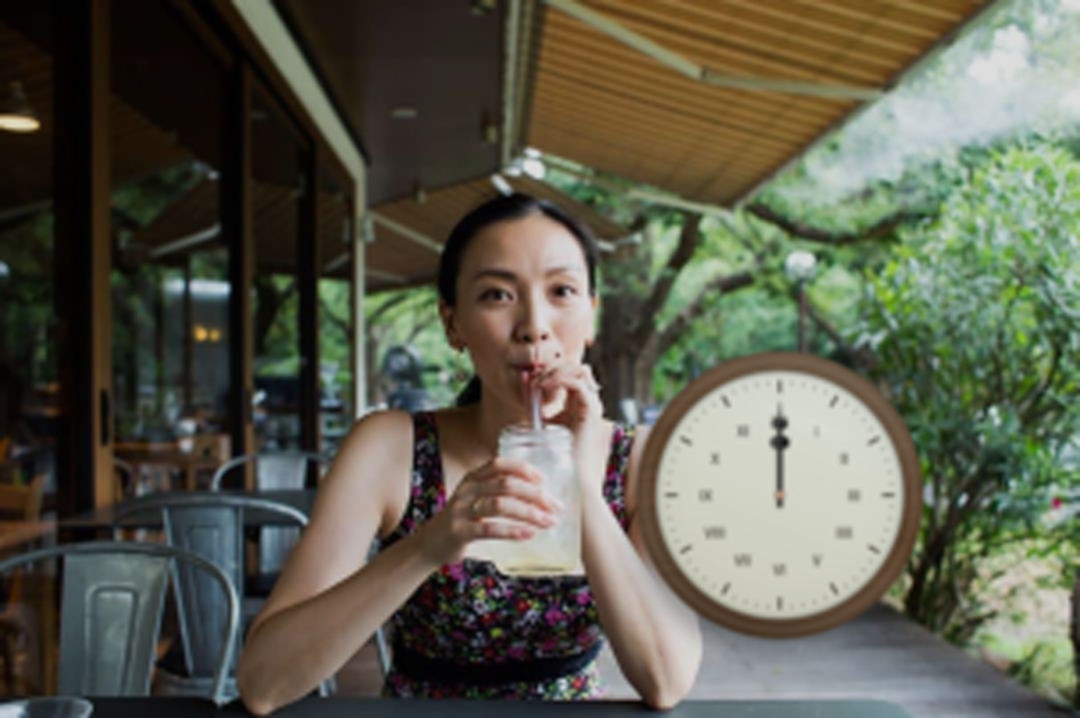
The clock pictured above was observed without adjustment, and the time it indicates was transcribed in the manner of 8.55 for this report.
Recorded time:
12.00
